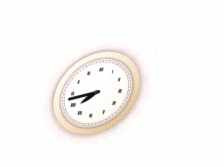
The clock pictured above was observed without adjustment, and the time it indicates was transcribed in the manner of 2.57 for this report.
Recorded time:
7.43
